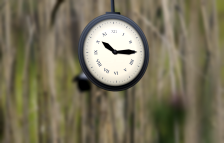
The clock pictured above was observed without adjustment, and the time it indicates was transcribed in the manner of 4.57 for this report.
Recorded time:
10.15
